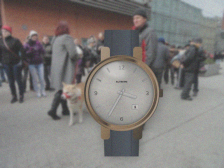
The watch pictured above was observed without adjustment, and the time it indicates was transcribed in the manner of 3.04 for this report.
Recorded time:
3.35
